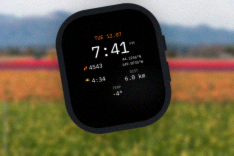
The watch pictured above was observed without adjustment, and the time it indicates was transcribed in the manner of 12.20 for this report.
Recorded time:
7.41
